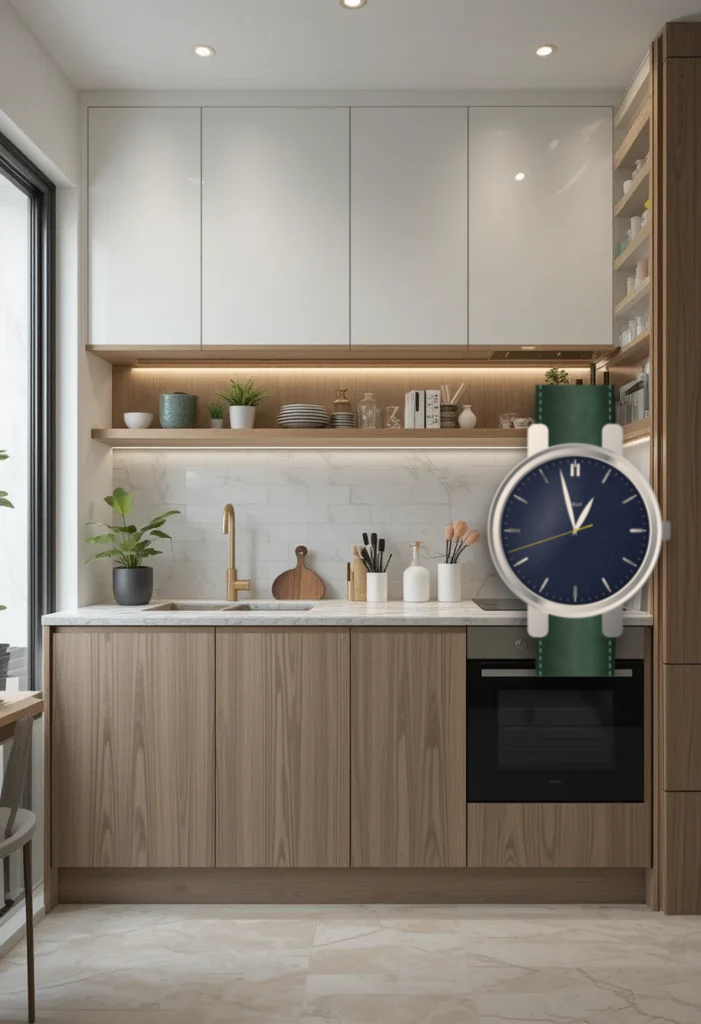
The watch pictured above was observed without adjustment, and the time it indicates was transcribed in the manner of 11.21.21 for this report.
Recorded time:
12.57.42
